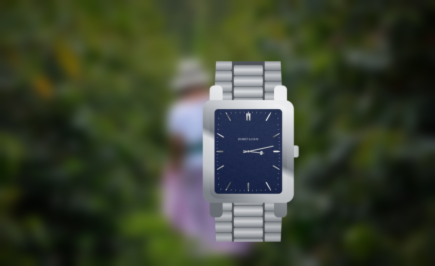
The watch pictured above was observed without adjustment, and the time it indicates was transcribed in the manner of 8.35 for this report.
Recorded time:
3.13
